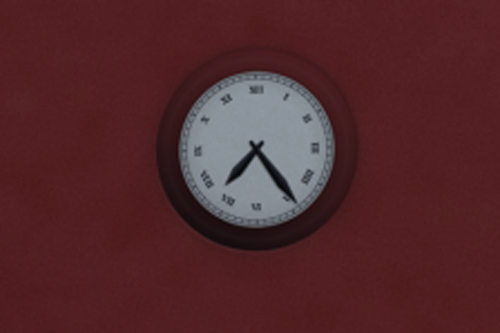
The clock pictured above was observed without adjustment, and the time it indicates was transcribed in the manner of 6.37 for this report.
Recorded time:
7.24
